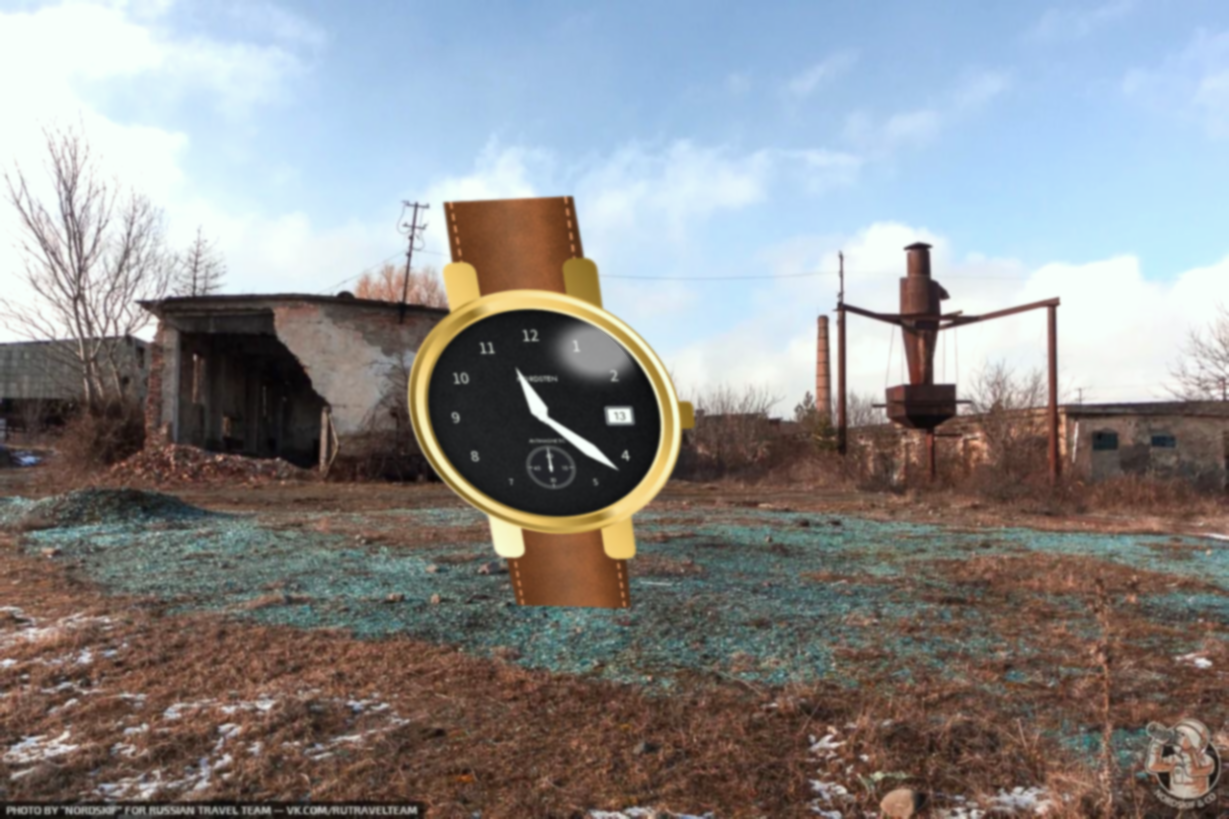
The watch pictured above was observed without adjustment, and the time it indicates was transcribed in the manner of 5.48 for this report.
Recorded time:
11.22
